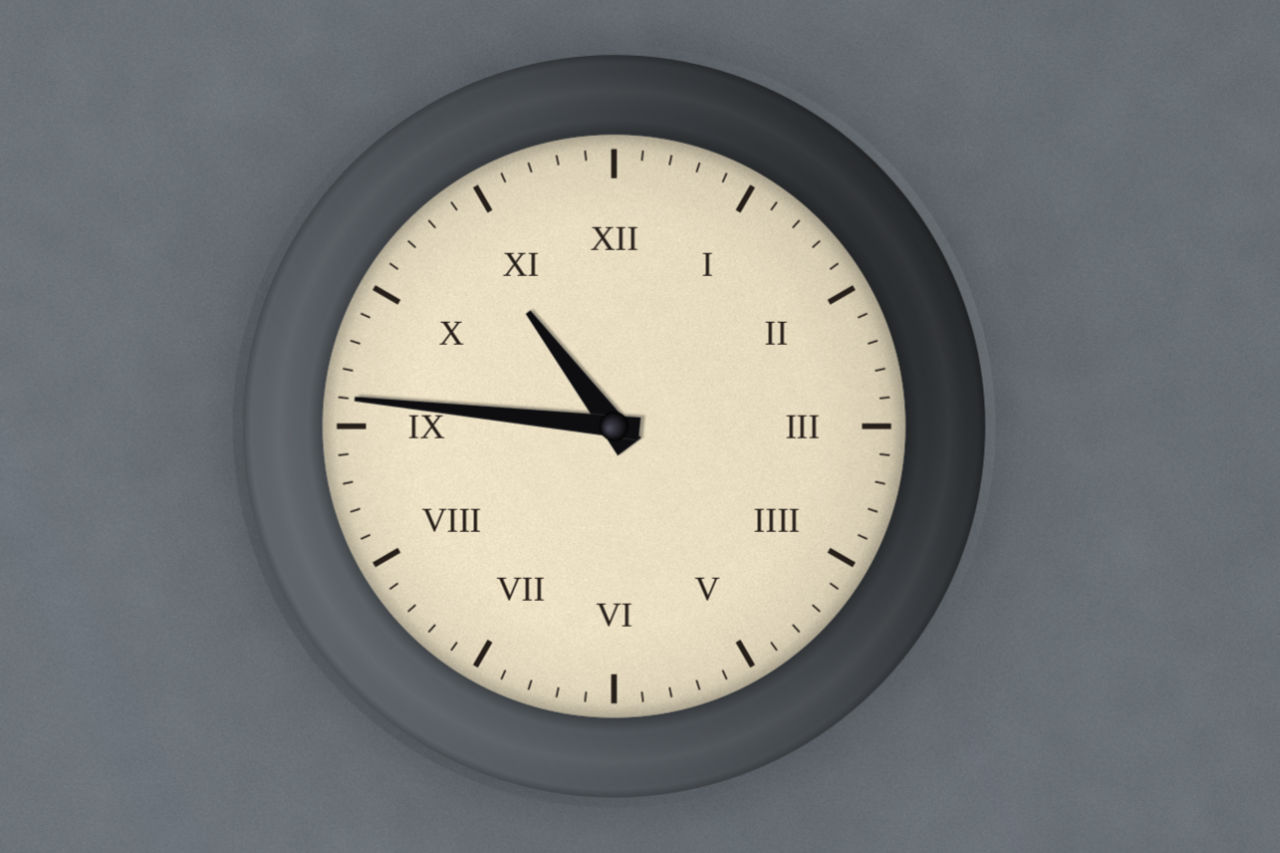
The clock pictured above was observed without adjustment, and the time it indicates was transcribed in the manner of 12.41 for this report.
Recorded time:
10.46
